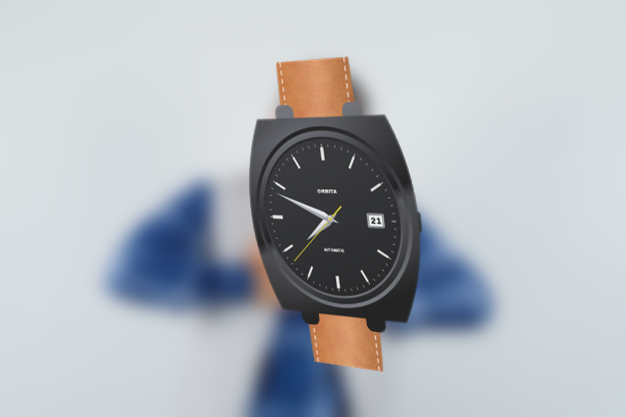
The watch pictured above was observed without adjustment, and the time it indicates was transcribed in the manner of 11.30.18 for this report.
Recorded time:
7.48.38
